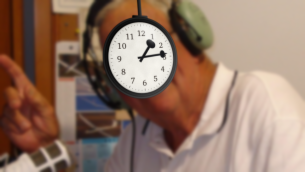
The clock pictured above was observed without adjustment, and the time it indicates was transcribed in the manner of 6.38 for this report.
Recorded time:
1.14
